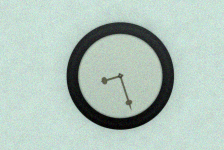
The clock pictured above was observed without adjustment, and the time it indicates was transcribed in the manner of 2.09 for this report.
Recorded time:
8.27
